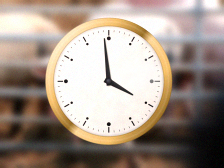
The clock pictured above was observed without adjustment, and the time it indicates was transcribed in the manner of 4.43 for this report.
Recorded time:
3.59
